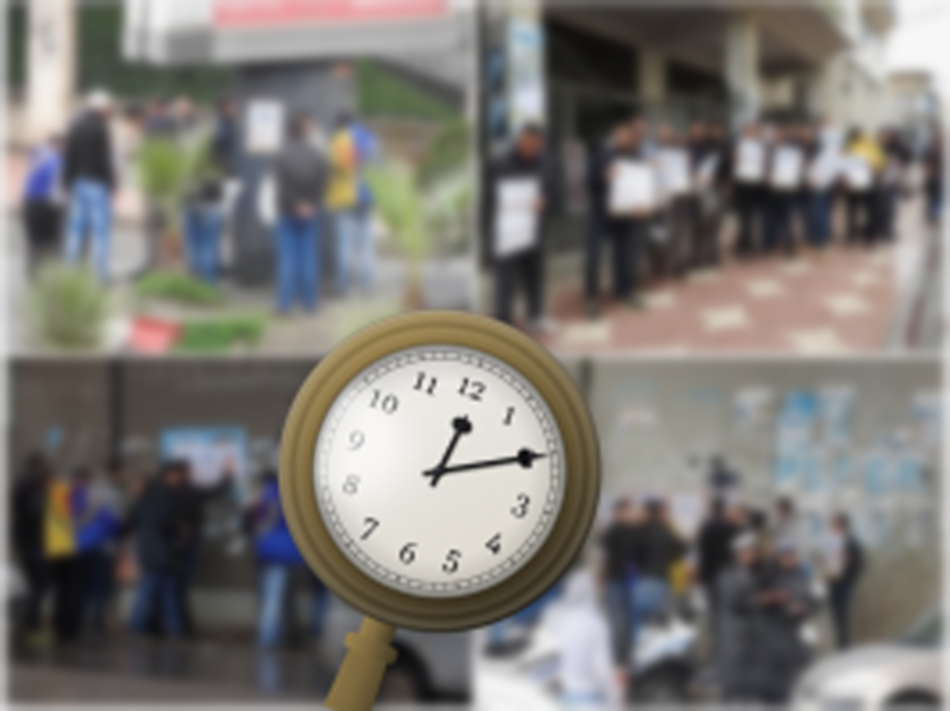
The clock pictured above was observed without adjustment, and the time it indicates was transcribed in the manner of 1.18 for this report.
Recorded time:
12.10
